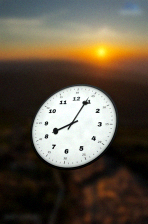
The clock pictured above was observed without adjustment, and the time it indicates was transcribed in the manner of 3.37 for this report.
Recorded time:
8.04
